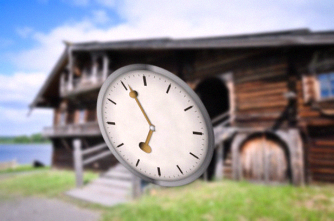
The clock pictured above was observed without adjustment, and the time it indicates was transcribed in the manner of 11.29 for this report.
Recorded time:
6.56
